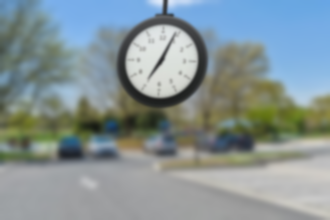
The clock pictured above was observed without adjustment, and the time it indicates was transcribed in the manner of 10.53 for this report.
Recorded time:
7.04
